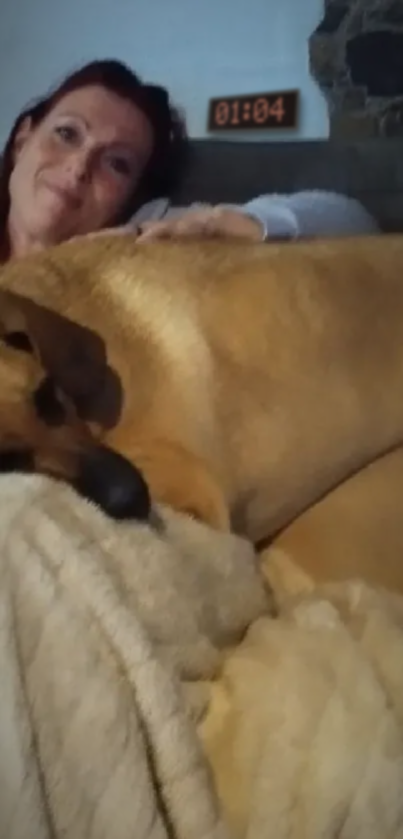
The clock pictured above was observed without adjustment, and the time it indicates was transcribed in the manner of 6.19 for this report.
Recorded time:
1.04
